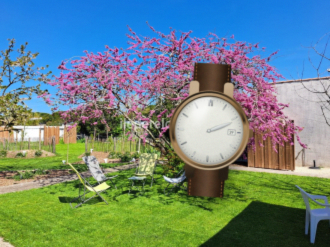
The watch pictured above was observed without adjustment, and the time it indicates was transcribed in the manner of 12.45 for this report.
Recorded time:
2.11
